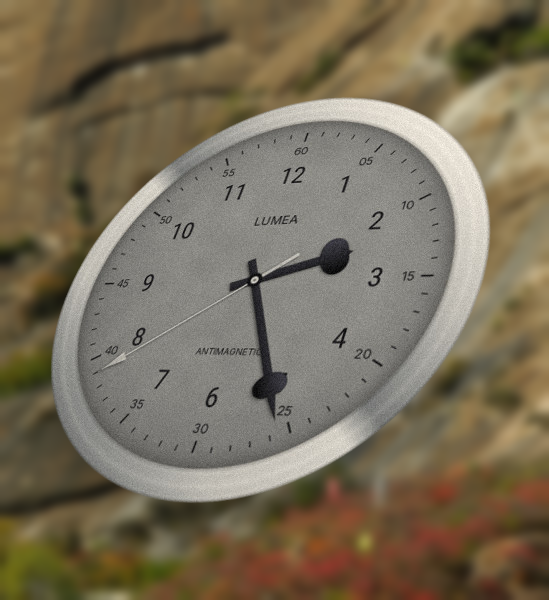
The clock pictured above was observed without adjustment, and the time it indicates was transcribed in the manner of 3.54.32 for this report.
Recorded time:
2.25.39
